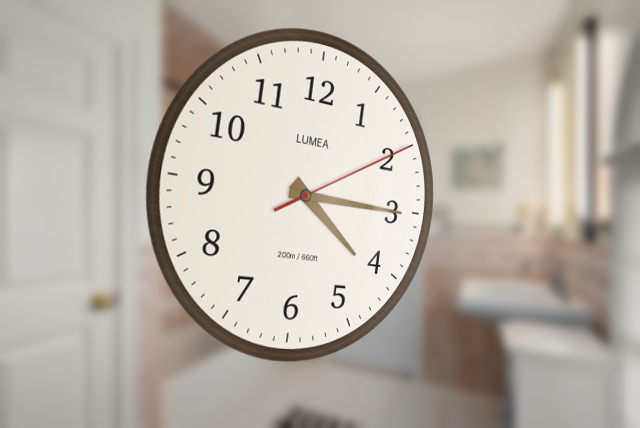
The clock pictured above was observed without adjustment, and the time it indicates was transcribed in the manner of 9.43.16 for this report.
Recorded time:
4.15.10
